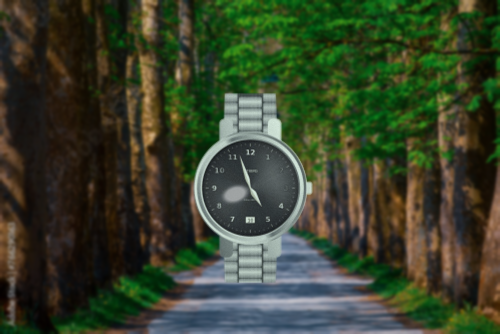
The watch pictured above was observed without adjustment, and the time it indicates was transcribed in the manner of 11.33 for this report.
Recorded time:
4.57
